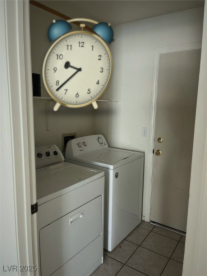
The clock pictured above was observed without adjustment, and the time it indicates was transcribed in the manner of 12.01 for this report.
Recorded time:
9.38
